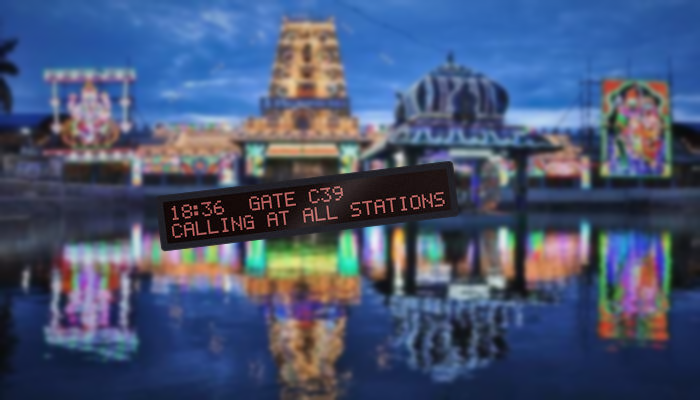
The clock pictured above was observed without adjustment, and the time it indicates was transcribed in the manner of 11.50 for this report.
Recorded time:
18.36
